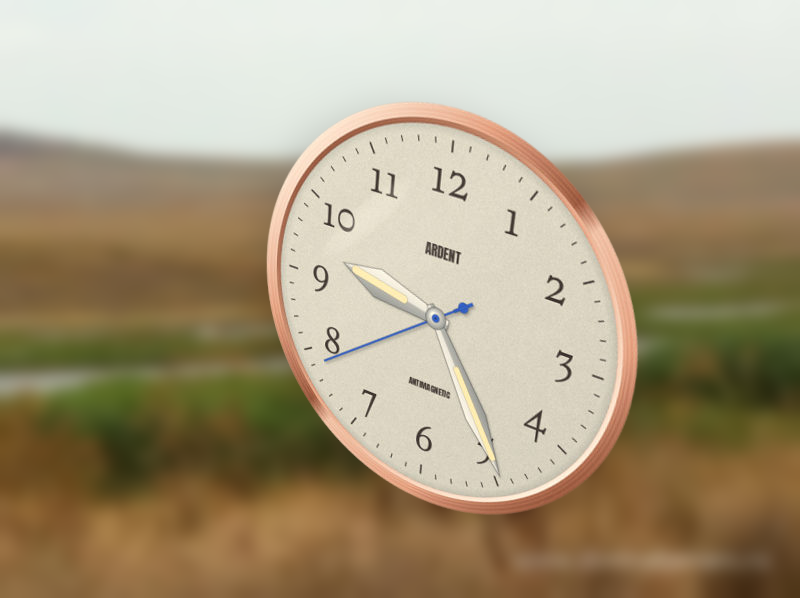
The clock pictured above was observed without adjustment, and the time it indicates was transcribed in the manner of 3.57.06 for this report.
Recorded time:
9.24.39
